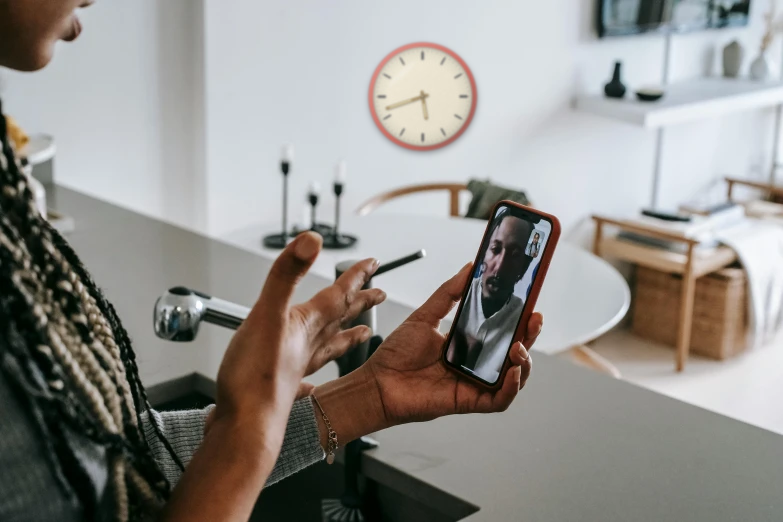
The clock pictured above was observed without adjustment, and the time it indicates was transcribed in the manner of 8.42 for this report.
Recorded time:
5.42
